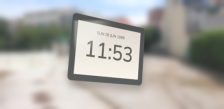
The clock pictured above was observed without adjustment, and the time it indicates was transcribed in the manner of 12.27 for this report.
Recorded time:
11.53
